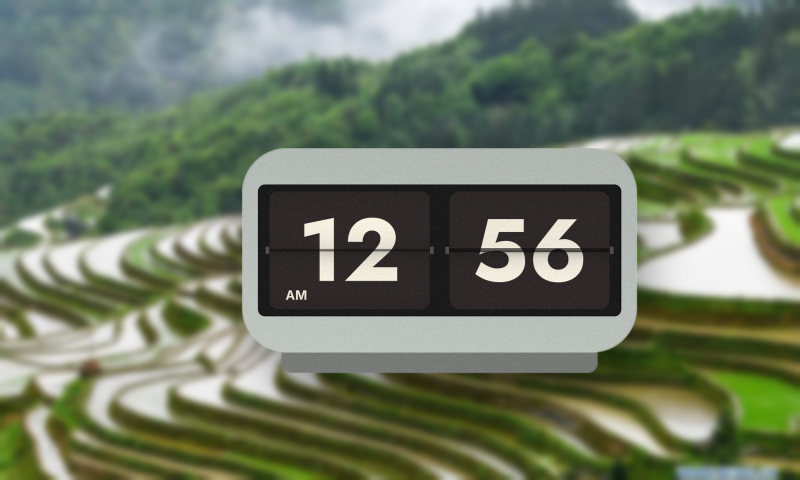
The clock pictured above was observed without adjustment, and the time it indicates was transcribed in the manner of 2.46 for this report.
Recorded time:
12.56
